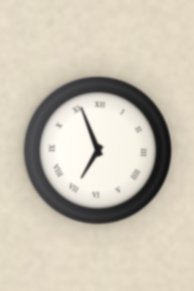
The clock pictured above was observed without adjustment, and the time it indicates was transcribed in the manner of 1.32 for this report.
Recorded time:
6.56
